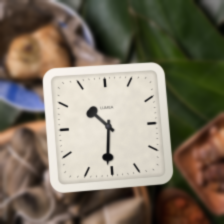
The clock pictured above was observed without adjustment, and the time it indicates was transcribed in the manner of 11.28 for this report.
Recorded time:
10.31
